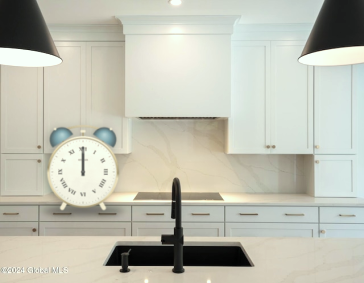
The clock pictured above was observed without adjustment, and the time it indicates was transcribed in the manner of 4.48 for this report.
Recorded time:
12.00
